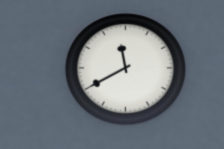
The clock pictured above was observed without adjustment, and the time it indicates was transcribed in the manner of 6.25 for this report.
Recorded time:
11.40
